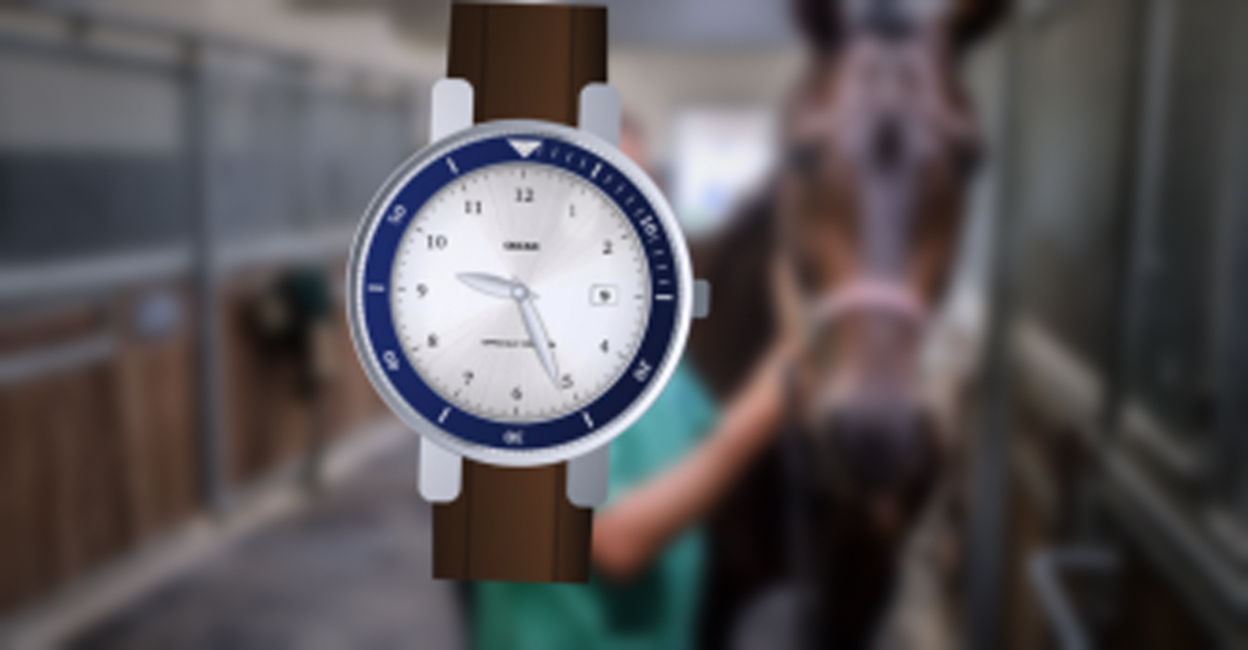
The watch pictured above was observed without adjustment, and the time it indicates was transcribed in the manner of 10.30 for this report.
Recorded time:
9.26
